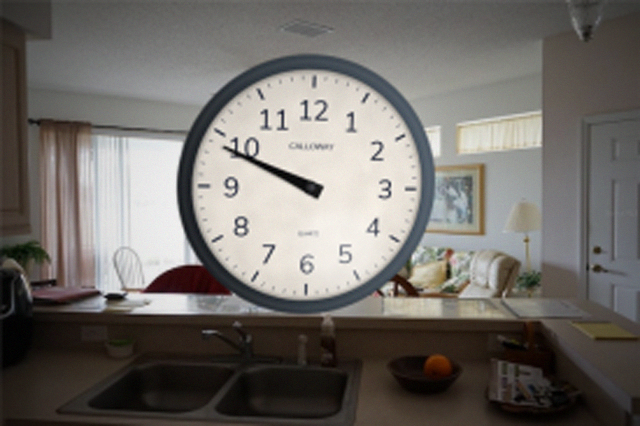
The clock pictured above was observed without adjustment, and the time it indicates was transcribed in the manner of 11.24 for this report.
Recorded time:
9.49
